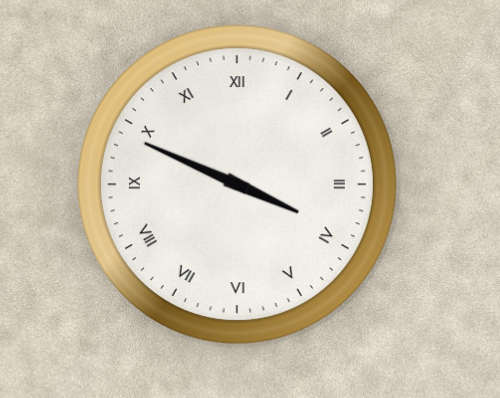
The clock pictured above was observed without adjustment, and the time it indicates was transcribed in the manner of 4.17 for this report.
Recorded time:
3.49
